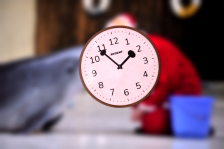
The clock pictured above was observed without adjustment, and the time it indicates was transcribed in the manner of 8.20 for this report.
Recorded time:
1.54
